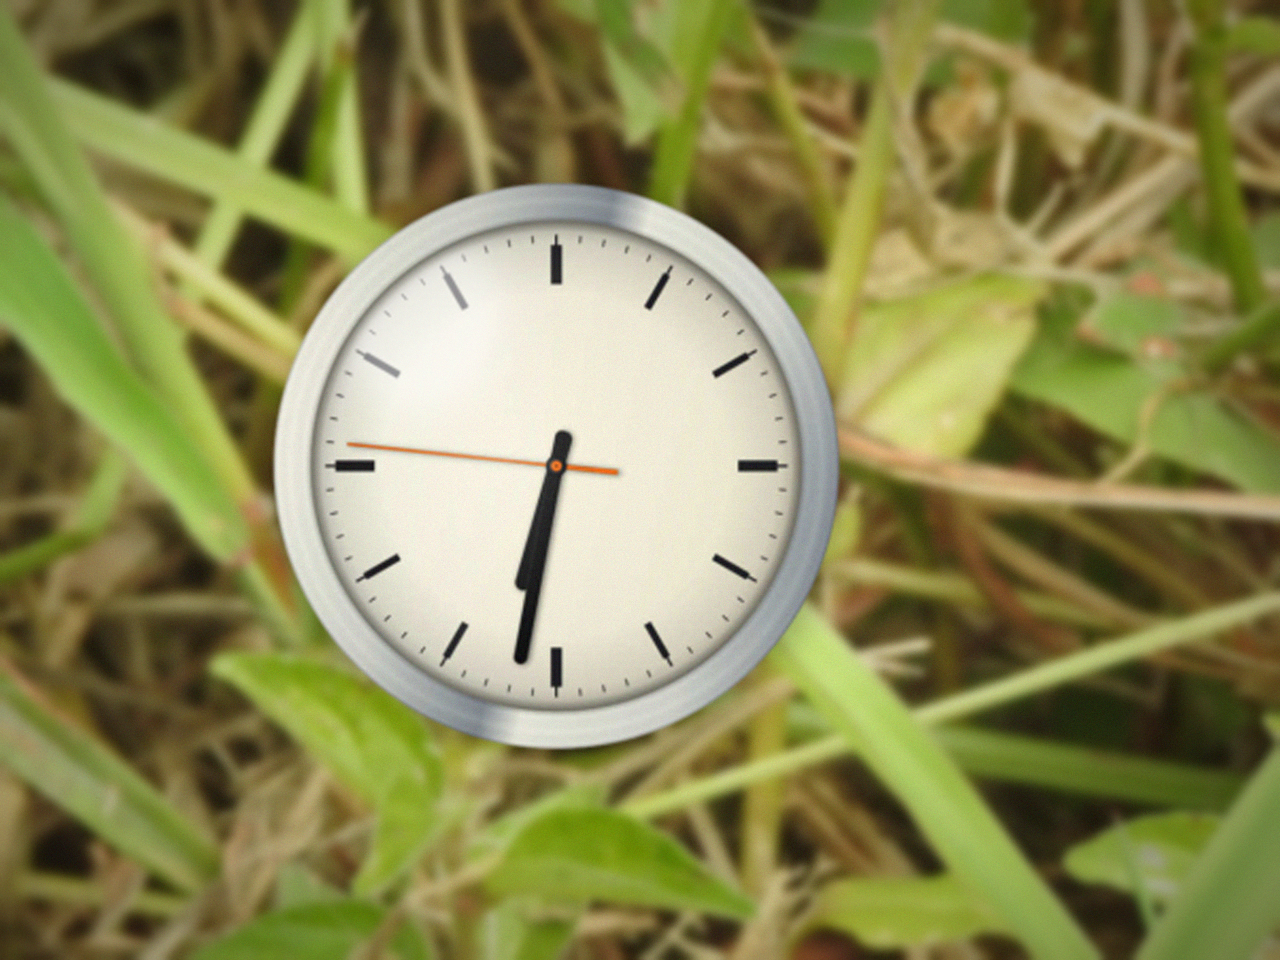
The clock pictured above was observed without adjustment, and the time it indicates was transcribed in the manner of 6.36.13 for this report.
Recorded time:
6.31.46
